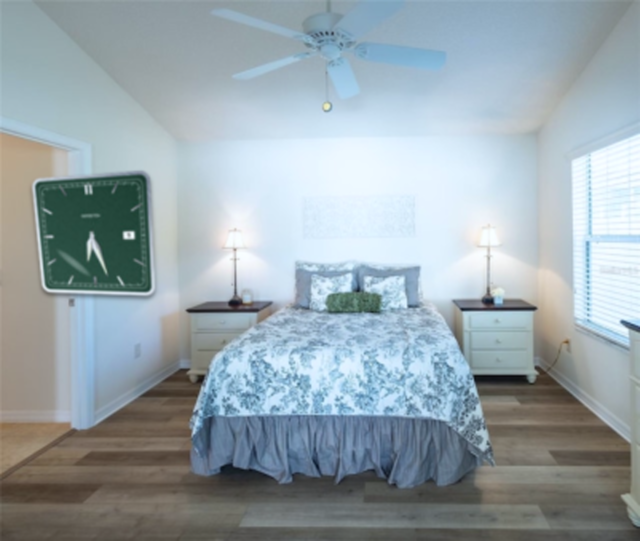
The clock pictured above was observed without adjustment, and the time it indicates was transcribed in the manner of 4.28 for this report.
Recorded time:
6.27
